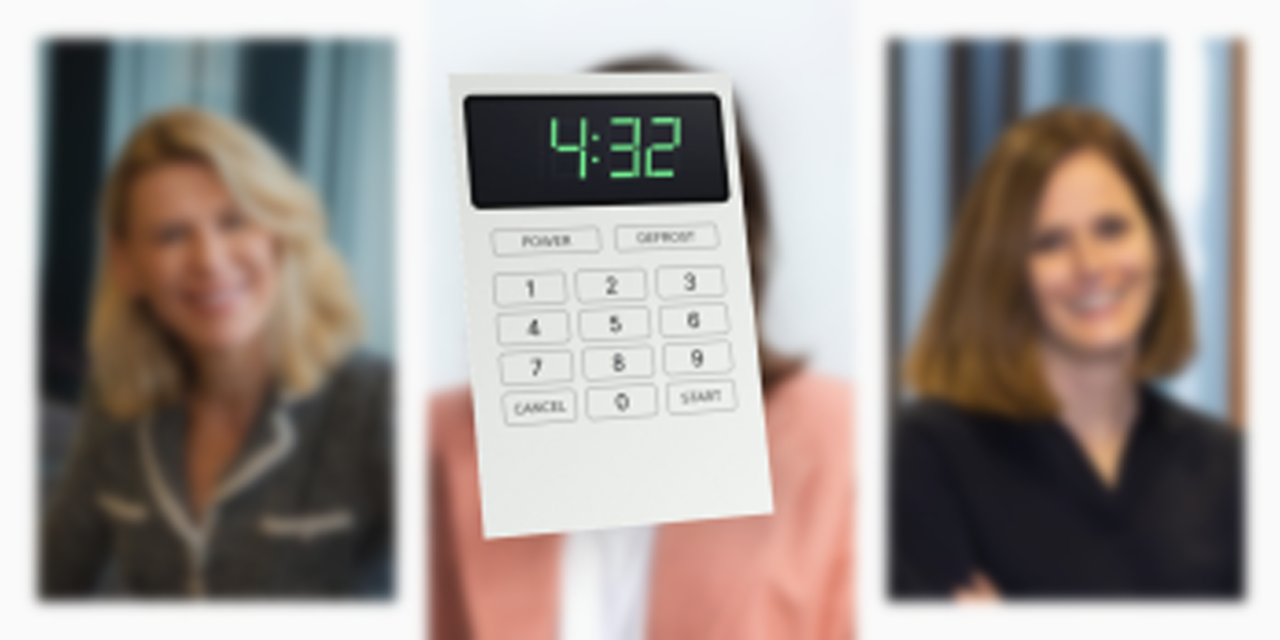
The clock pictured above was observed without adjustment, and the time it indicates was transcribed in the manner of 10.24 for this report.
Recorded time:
4.32
